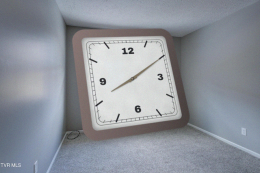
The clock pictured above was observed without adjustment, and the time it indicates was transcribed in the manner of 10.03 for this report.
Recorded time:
8.10
